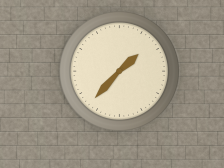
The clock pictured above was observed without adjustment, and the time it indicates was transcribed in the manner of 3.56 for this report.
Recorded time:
1.37
